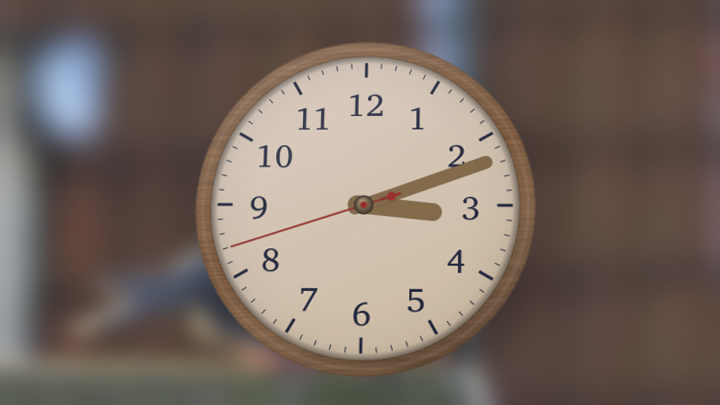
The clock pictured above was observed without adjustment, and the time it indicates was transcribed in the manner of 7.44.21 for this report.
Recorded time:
3.11.42
